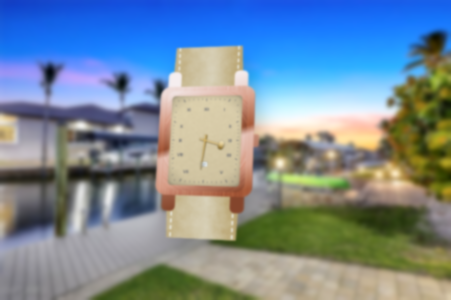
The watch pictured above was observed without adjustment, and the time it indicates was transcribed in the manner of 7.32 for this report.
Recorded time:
3.31
